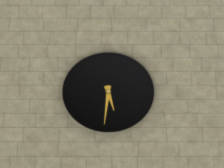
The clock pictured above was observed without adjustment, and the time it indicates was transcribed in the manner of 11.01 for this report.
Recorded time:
5.31
